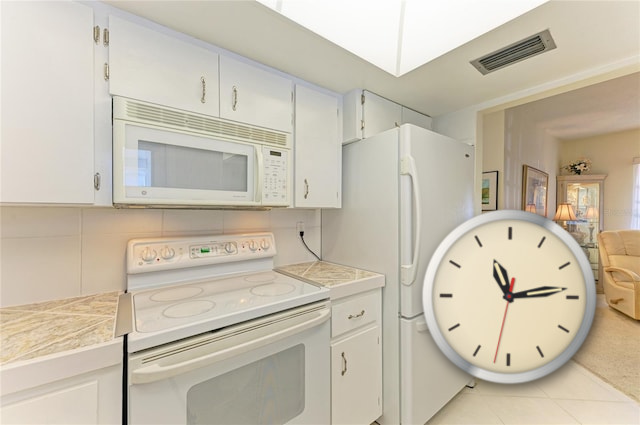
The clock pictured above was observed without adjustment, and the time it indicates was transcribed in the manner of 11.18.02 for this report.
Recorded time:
11.13.32
